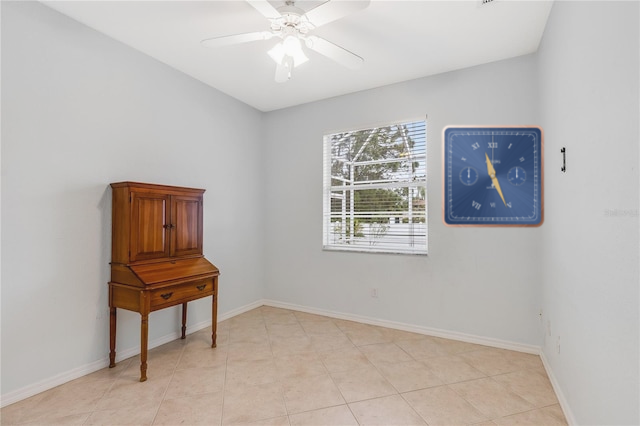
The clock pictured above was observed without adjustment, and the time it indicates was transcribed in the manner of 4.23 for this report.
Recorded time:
11.26
